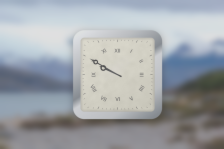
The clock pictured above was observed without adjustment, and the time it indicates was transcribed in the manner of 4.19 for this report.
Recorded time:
9.50
